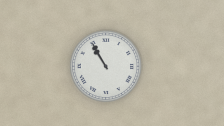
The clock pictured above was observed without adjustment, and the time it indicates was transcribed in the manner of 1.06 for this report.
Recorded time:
10.55
